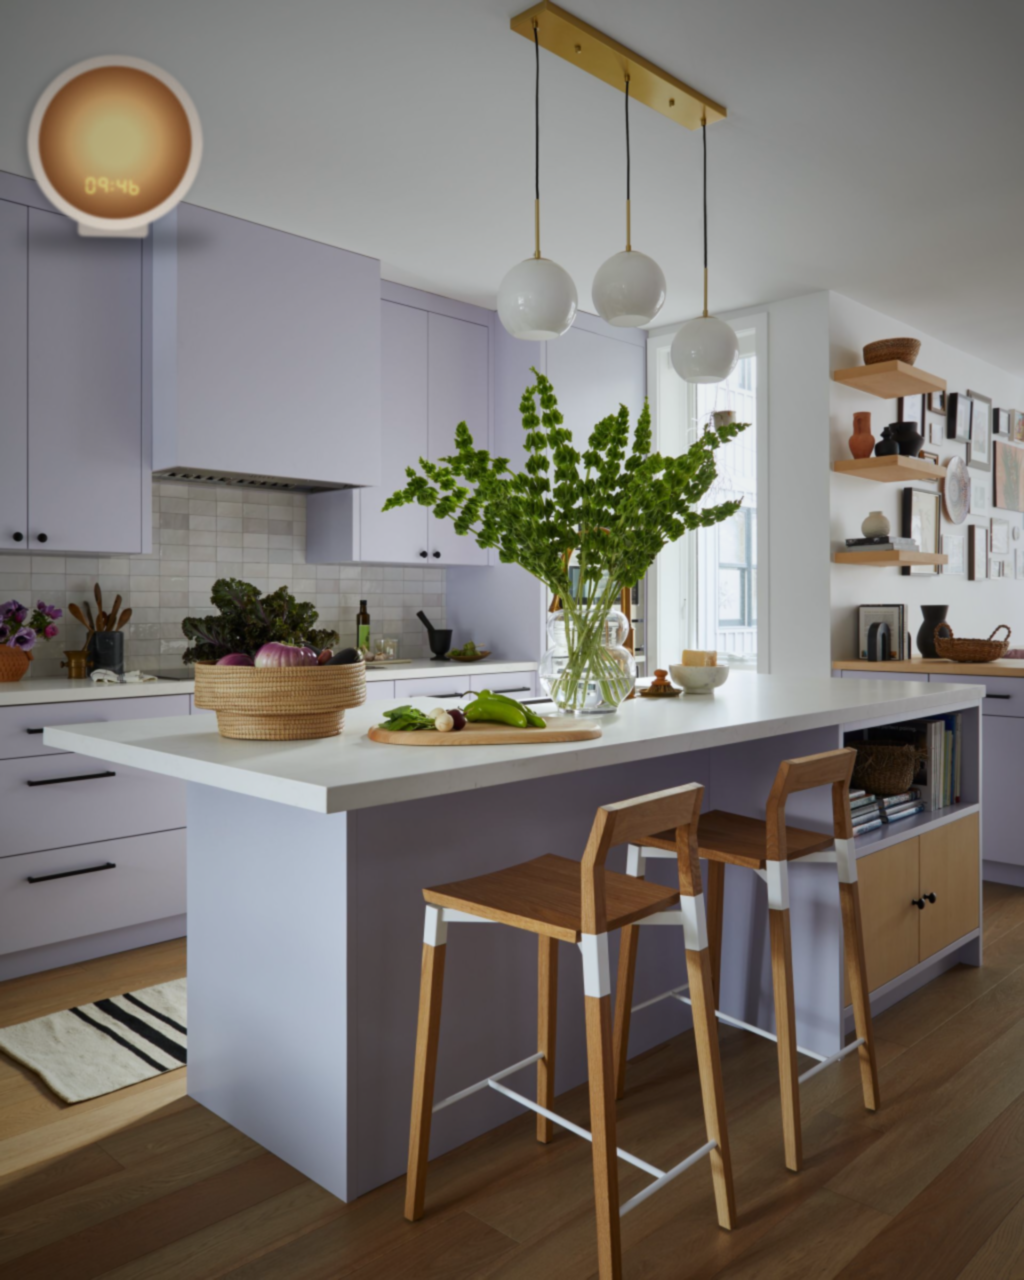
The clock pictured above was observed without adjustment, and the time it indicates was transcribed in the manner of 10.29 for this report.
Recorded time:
9.46
